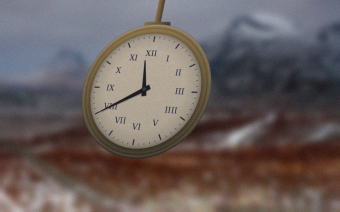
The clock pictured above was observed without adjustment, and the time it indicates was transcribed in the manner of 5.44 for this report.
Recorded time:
11.40
